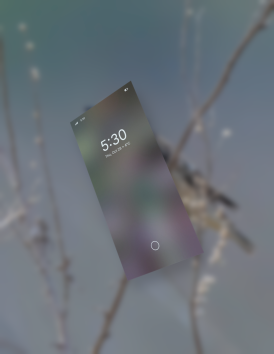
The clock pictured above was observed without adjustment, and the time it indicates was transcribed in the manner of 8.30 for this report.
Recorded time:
5.30
